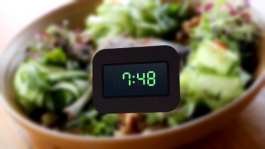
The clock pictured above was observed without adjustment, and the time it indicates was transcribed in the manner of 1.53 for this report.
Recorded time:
7.48
